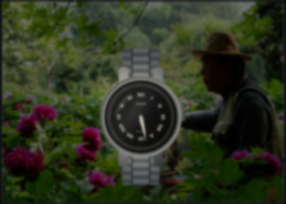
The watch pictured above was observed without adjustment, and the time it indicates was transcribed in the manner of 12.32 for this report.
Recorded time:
5.28
